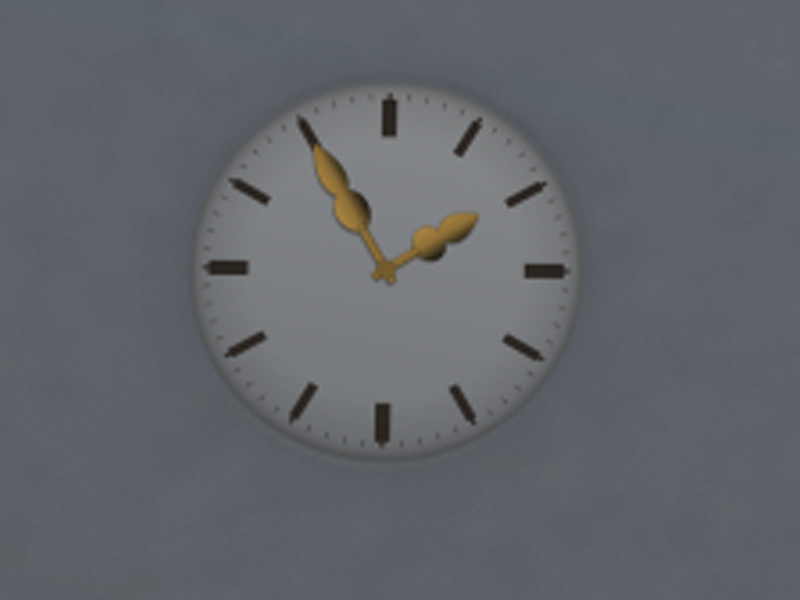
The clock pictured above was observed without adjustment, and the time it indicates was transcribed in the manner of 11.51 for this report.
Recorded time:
1.55
